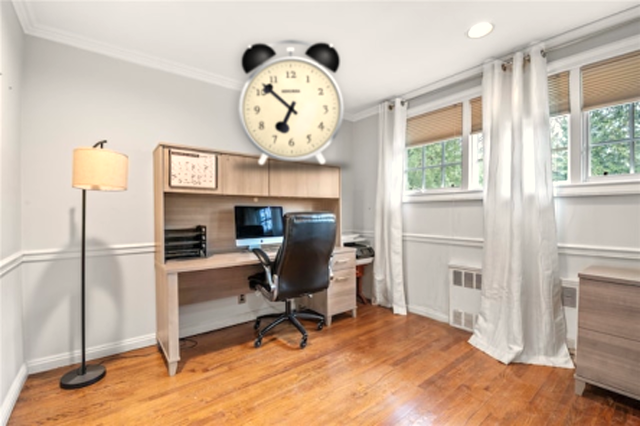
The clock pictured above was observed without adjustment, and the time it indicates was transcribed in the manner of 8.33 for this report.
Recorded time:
6.52
